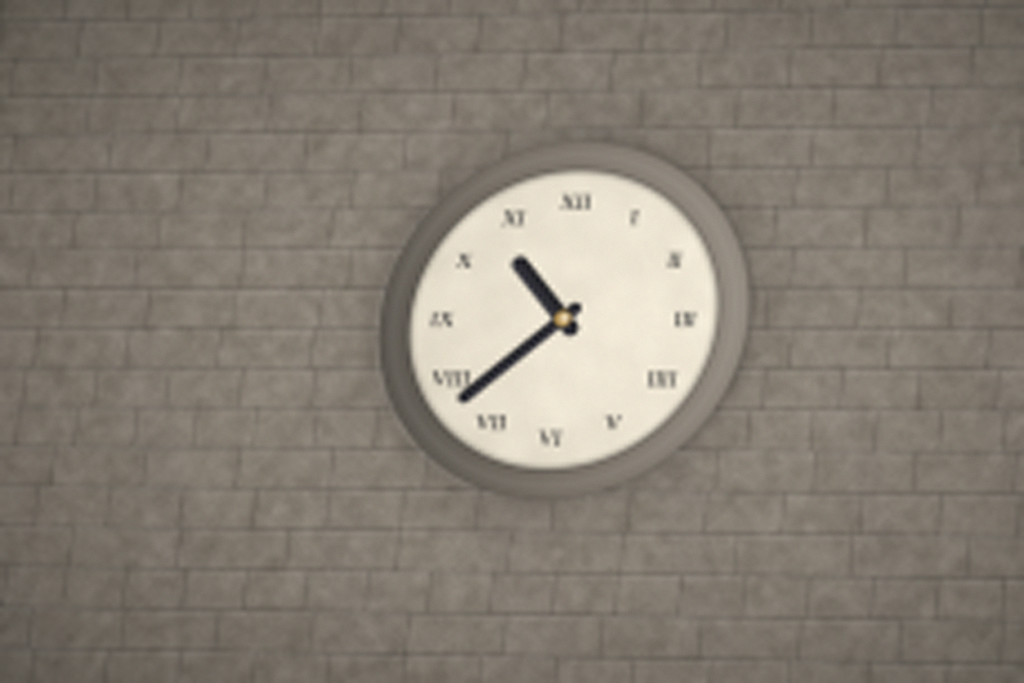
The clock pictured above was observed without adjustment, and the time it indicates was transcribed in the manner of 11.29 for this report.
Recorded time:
10.38
